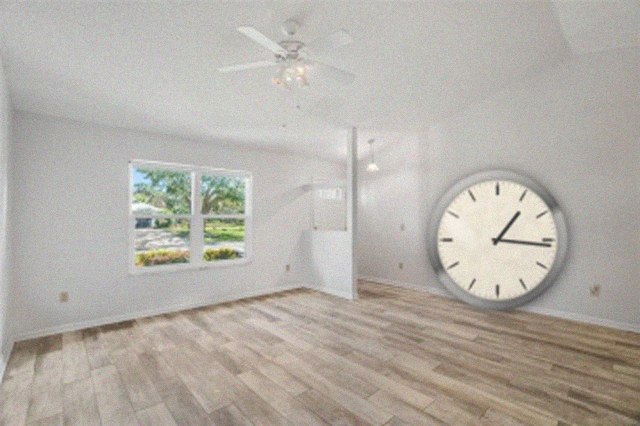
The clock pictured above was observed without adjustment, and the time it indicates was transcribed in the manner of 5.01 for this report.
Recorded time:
1.16
